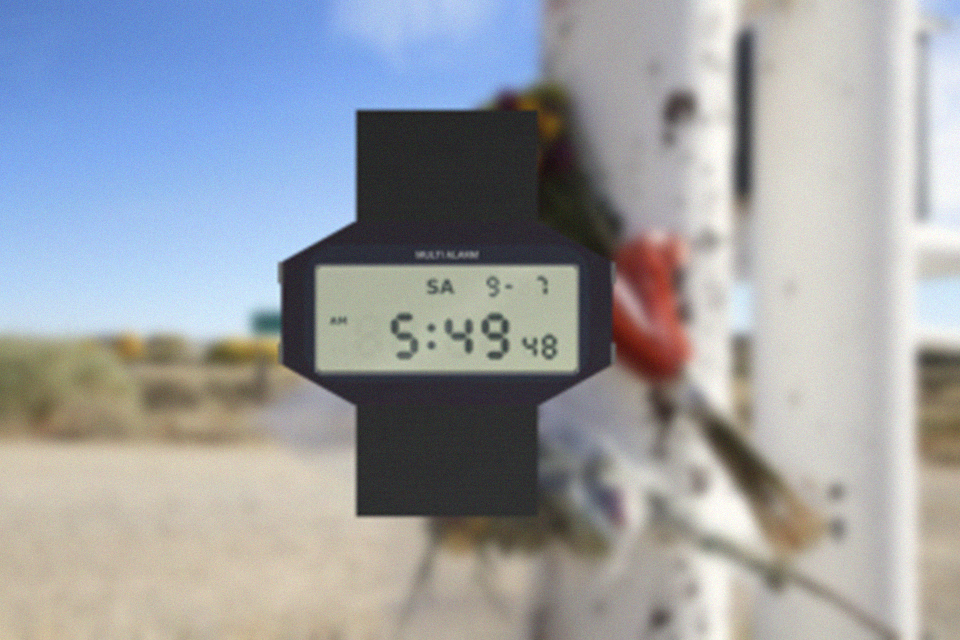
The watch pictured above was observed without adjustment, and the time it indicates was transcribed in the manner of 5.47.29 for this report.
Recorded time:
5.49.48
